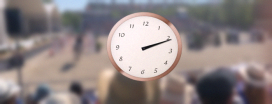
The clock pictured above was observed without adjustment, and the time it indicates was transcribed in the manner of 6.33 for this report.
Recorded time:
2.11
